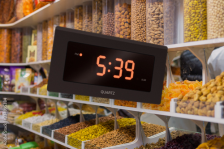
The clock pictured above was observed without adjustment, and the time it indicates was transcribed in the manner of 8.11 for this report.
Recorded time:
5.39
